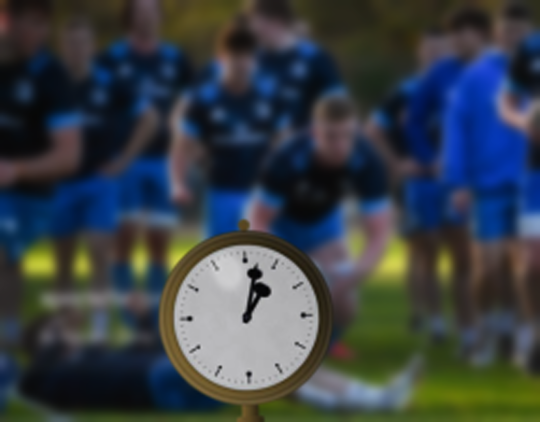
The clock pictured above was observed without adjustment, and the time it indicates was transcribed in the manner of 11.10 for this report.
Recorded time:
1.02
